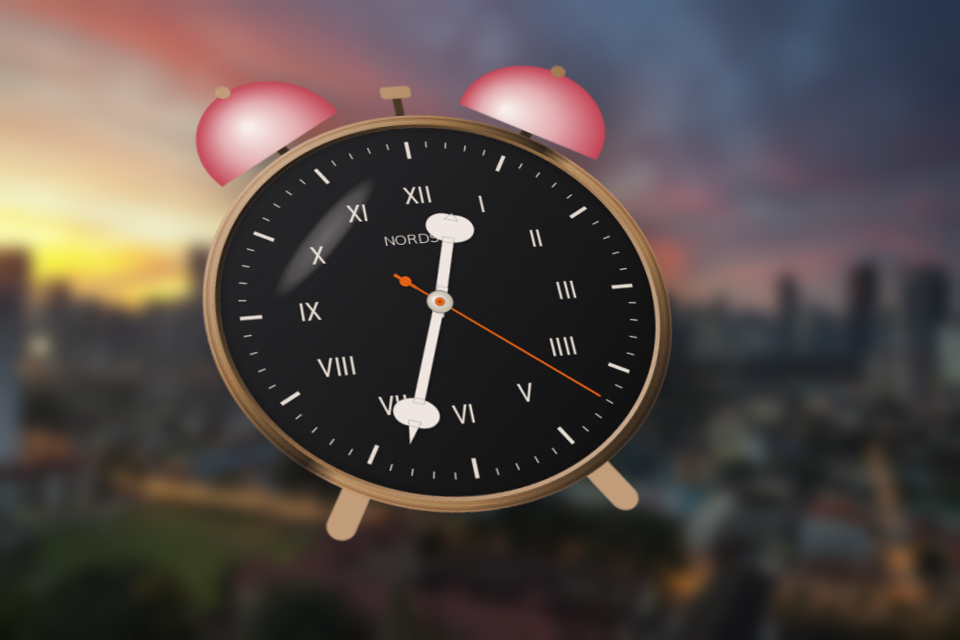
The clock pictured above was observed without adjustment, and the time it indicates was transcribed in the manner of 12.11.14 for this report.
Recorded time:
12.33.22
